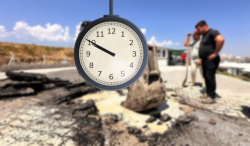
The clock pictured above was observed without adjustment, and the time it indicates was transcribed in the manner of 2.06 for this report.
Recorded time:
9.50
